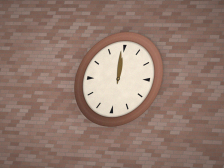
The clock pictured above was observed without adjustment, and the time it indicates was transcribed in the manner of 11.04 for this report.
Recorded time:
11.59
